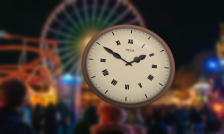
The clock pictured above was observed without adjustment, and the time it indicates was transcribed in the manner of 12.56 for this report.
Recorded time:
1.50
